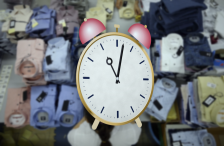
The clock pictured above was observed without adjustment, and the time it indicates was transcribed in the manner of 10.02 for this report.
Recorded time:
11.02
